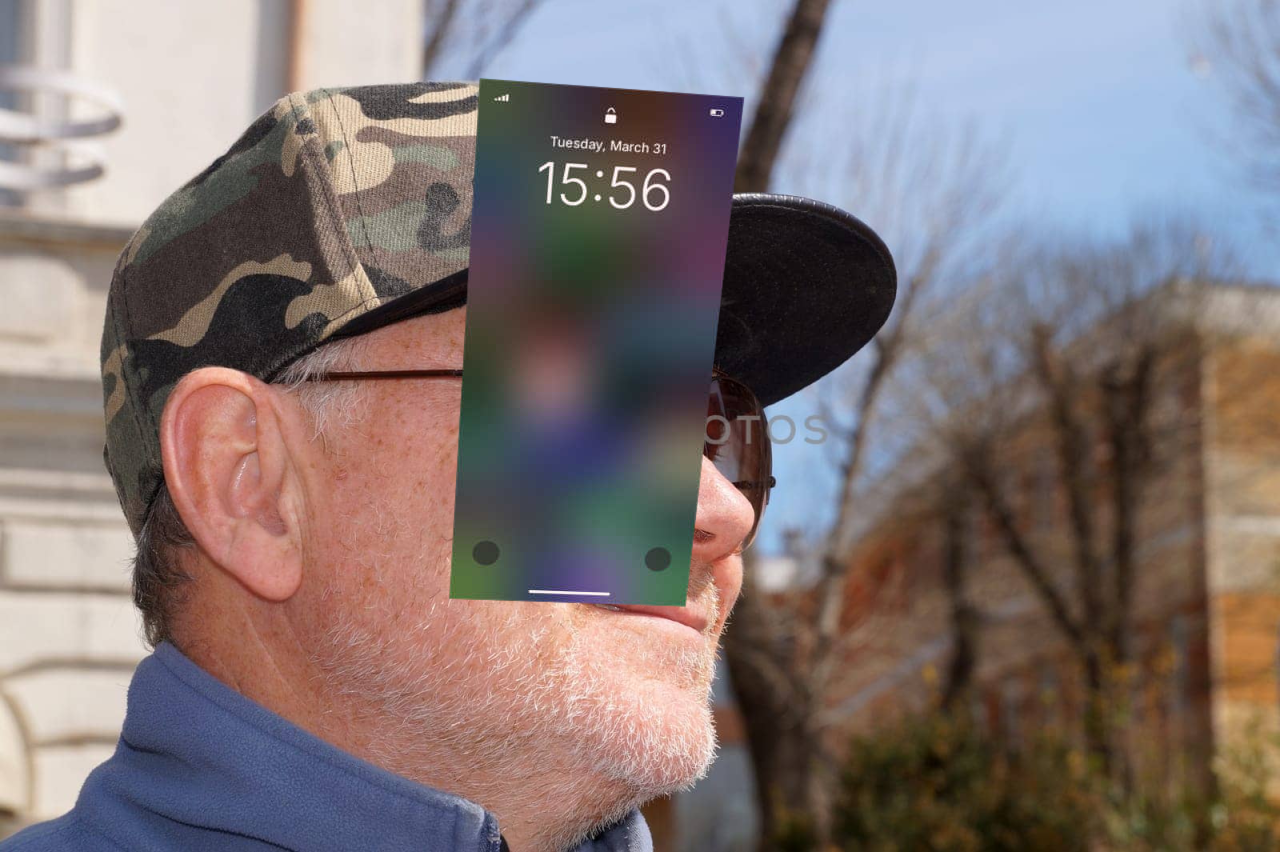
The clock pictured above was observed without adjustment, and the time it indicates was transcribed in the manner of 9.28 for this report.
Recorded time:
15.56
